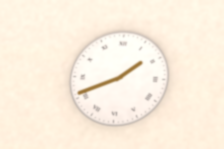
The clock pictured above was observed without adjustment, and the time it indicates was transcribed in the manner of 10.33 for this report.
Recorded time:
1.41
